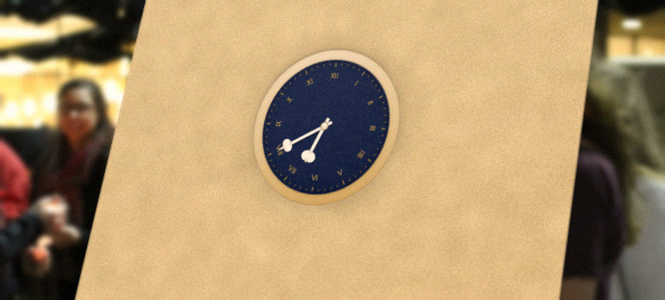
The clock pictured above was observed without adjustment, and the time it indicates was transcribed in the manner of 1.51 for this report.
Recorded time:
6.40
